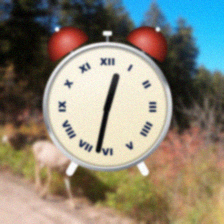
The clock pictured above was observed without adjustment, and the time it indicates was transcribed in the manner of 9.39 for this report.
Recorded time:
12.32
